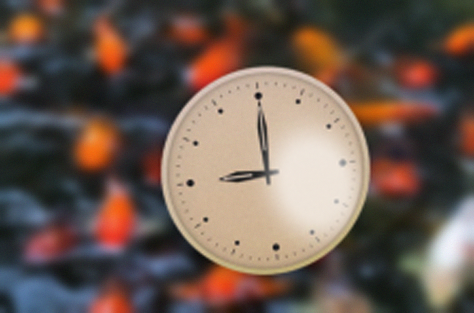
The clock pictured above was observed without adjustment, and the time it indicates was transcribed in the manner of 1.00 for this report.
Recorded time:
9.00
